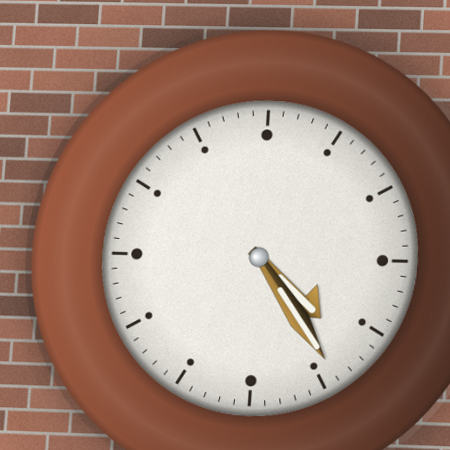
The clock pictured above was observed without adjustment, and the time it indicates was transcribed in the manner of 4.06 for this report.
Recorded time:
4.24
